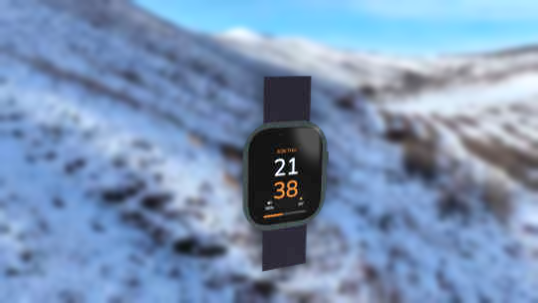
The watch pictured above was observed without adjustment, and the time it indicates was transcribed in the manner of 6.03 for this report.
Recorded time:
21.38
